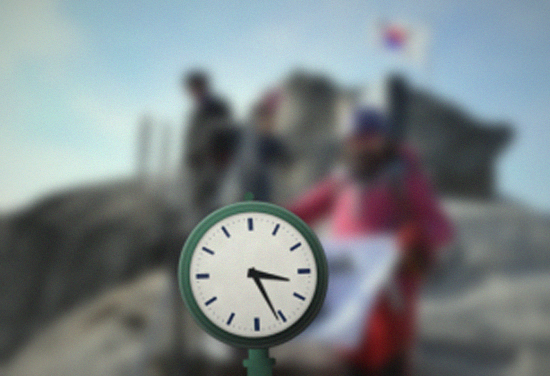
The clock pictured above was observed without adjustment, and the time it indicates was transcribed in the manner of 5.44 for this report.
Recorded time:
3.26
